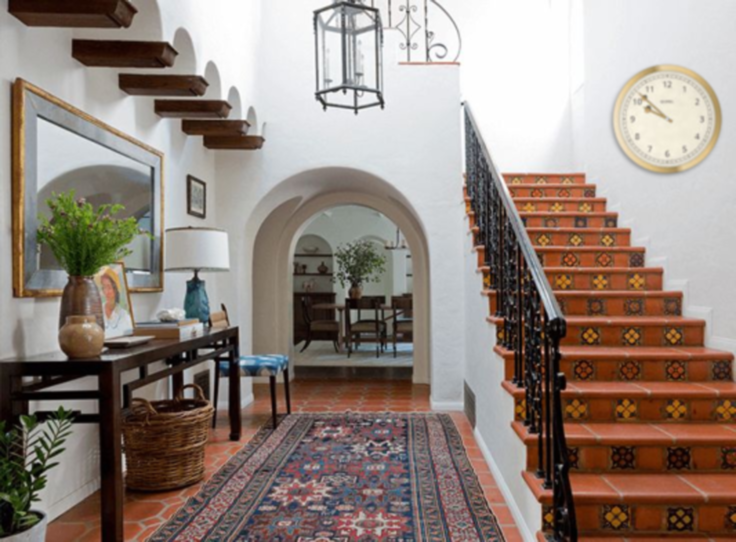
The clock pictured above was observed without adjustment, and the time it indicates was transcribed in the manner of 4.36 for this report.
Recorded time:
9.52
